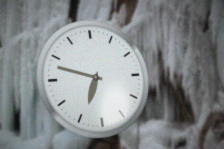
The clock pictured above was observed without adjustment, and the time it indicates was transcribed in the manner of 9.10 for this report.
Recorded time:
6.48
